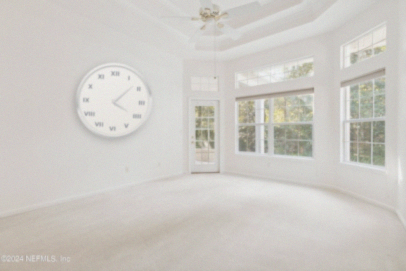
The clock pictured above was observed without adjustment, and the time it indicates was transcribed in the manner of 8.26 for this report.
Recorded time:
4.08
